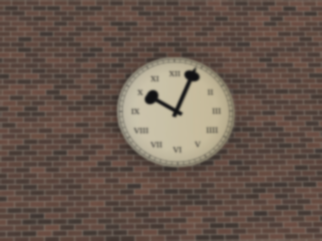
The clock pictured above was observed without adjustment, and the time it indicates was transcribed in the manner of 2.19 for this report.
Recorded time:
10.04
